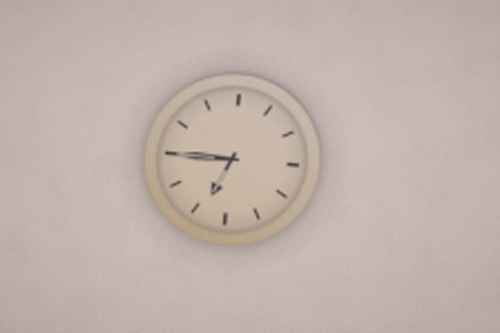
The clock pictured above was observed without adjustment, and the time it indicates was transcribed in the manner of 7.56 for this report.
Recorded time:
6.45
